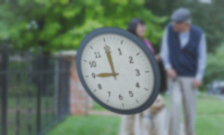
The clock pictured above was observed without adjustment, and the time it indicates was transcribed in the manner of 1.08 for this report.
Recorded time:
9.00
